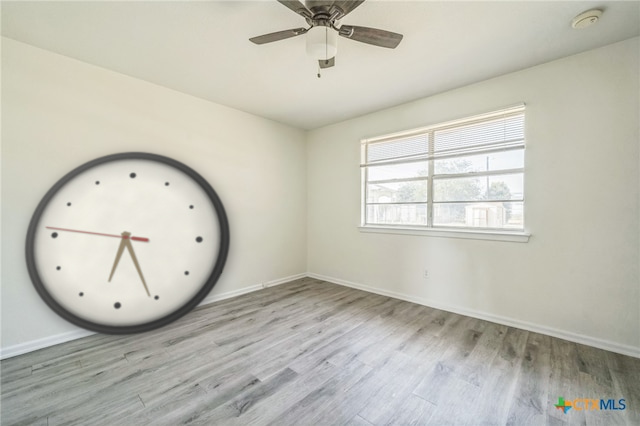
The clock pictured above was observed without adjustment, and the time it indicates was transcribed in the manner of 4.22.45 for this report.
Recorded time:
6.25.46
